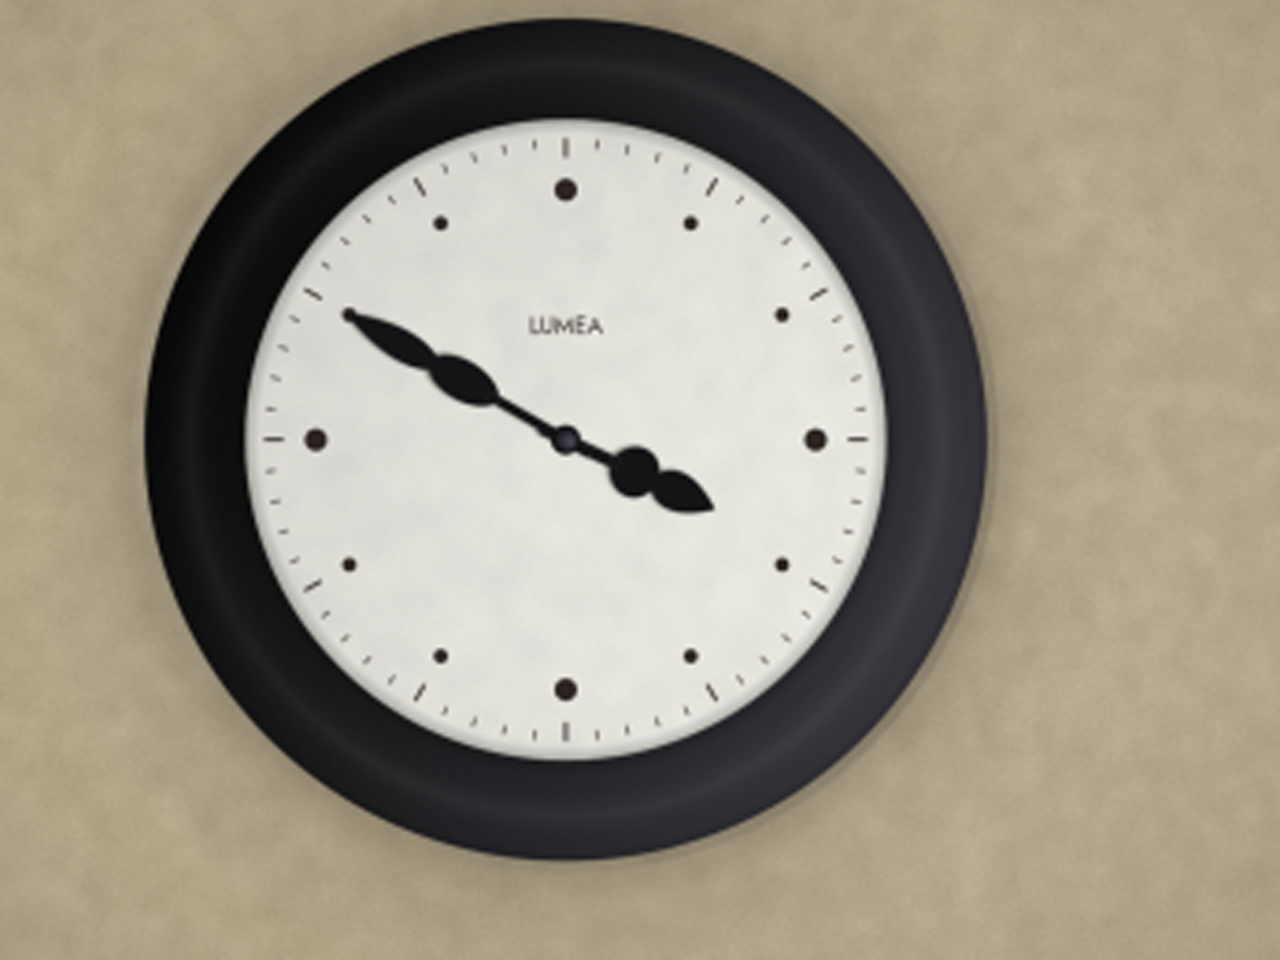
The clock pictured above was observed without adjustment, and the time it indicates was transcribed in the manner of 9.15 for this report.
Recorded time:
3.50
